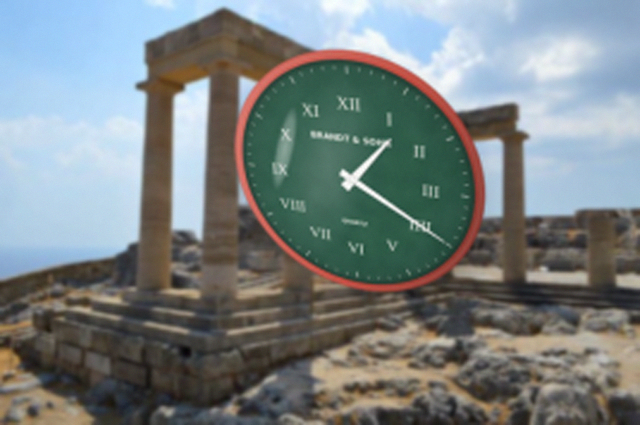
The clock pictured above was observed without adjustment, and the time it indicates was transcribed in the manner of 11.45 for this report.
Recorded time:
1.20
